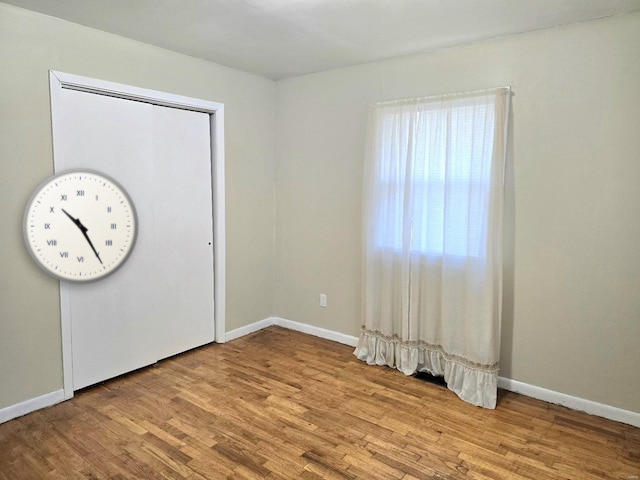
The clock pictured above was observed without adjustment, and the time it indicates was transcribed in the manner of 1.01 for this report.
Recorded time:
10.25
